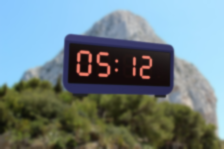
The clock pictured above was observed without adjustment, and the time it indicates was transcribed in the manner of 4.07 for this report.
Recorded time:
5.12
